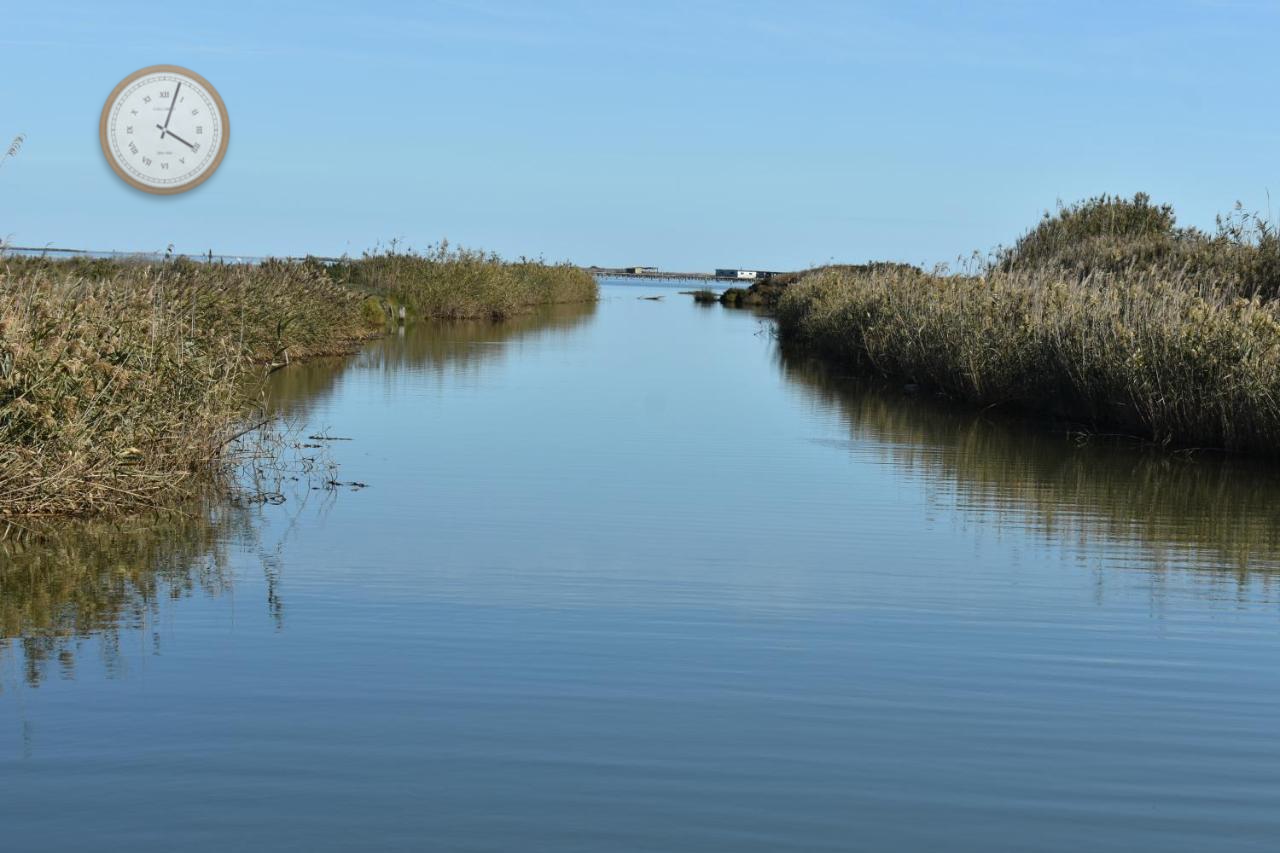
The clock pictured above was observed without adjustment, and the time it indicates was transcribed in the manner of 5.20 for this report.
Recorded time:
4.03
